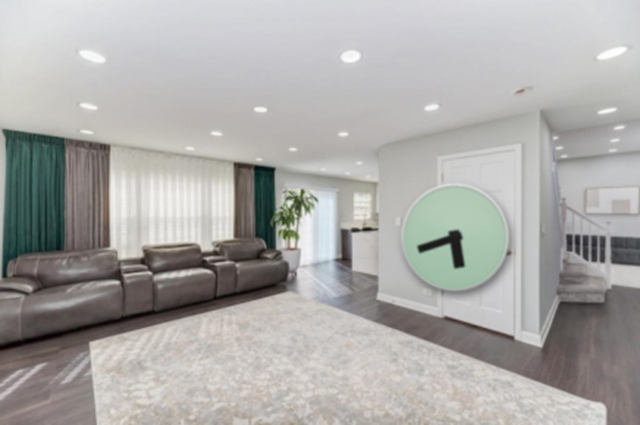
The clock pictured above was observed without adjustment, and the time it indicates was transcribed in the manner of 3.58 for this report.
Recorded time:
5.42
